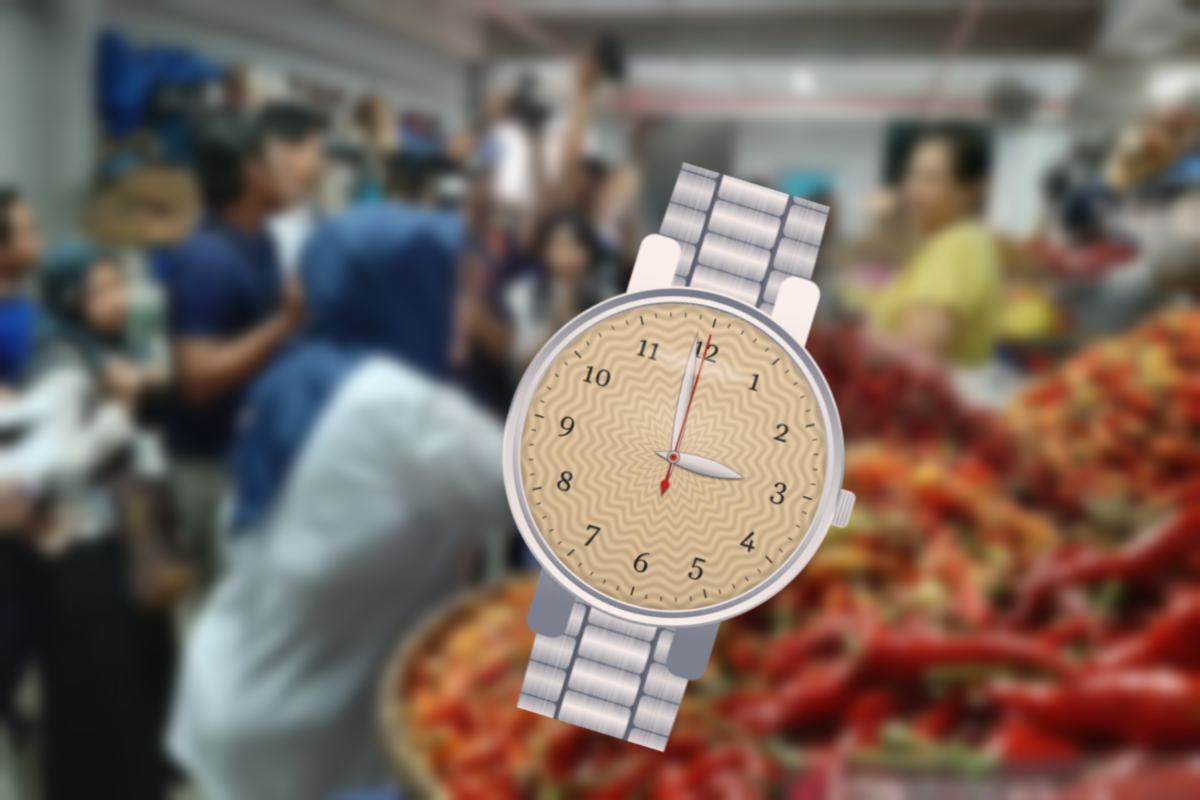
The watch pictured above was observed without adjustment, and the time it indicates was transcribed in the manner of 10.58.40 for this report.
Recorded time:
2.59.00
